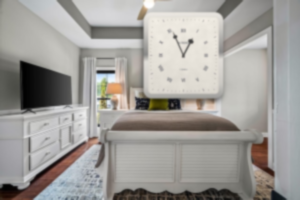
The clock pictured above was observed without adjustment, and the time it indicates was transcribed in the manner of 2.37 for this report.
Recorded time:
12.56
